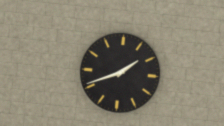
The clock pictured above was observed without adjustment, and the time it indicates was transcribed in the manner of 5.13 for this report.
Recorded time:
1.41
